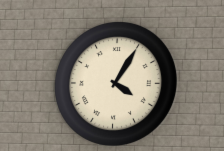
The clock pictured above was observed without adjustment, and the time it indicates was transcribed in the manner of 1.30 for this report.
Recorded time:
4.05
